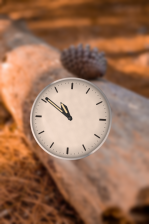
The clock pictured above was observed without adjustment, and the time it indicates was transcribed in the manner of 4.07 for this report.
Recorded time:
10.51
